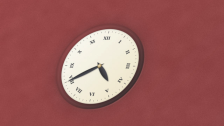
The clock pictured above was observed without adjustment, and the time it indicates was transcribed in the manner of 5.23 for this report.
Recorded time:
4.40
